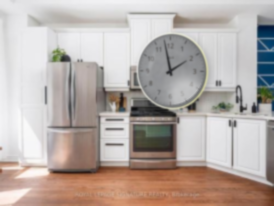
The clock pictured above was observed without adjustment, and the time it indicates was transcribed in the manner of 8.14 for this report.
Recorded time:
1.58
